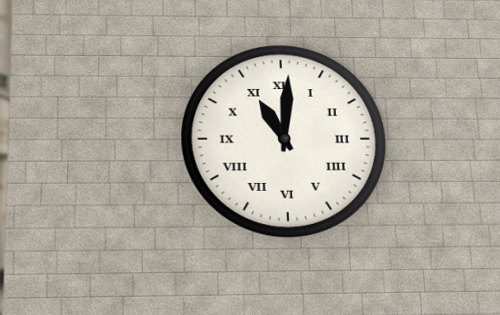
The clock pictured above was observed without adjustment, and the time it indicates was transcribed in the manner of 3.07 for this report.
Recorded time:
11.01
